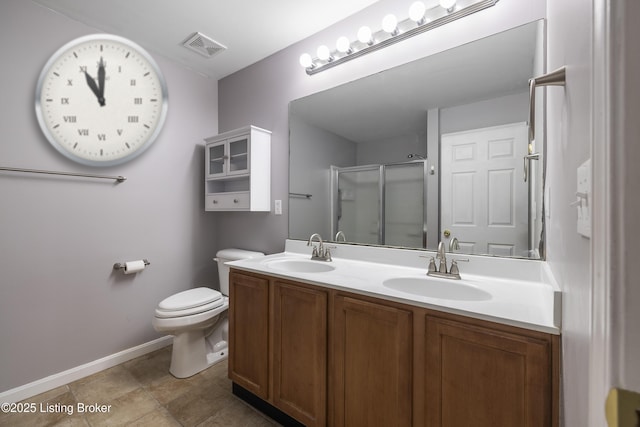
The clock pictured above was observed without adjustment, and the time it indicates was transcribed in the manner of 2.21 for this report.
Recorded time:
11.00
